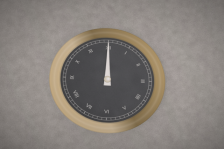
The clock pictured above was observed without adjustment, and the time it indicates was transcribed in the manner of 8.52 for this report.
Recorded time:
12.00
